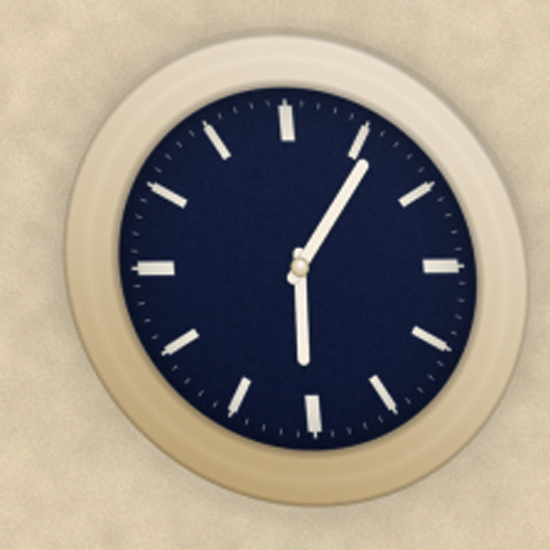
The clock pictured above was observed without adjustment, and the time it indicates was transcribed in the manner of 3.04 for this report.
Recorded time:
6.06
